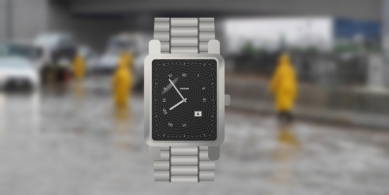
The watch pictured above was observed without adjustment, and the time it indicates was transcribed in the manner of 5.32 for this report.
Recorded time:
7.54
